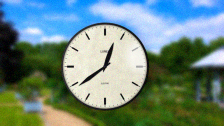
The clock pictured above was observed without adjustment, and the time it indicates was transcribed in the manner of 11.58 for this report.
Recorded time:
12.39
